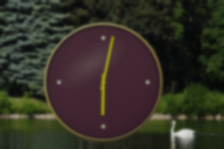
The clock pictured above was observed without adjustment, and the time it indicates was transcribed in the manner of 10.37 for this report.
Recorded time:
6.02
